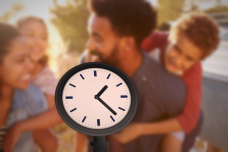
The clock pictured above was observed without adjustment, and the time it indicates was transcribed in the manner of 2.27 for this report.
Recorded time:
1.23
